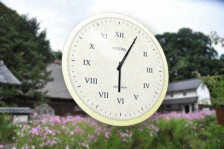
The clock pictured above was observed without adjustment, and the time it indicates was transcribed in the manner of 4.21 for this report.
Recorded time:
6.05
